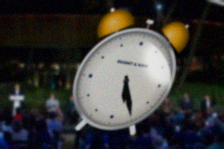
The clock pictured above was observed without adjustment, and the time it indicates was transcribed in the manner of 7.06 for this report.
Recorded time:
5.25
